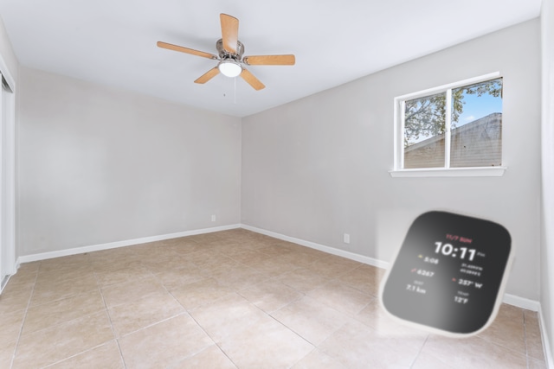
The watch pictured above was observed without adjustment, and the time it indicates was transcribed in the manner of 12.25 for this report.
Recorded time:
10.11
